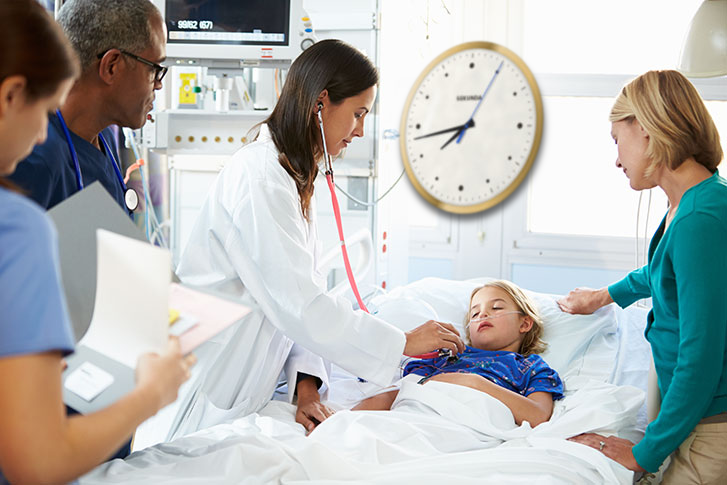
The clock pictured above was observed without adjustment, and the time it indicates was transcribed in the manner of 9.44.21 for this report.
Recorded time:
7.43.05
